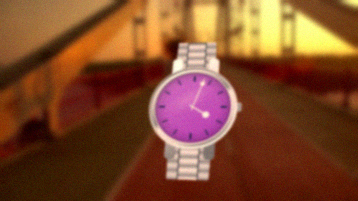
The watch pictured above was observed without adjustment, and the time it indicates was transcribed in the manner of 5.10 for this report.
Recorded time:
4.03
